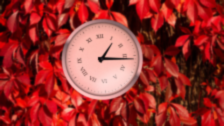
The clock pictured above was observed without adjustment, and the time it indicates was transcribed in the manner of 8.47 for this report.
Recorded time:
1.16
